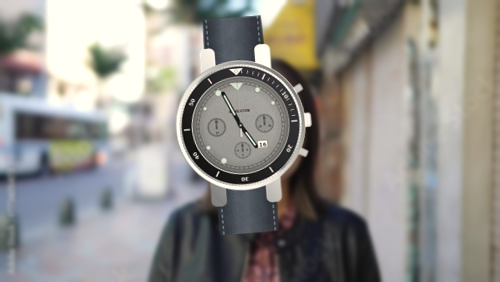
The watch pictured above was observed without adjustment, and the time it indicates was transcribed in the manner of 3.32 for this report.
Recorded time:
4.56
